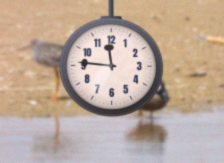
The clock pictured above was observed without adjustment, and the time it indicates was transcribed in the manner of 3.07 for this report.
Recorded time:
11.46
